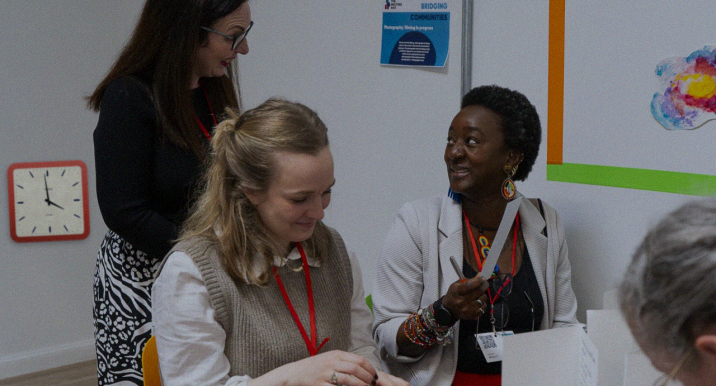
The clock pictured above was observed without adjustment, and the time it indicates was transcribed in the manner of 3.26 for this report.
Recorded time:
3.59
